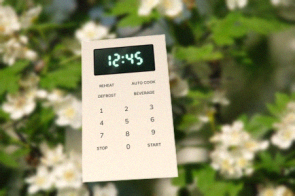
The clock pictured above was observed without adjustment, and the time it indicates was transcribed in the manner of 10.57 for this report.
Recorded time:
12.45
